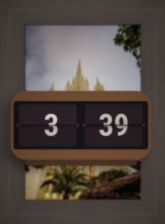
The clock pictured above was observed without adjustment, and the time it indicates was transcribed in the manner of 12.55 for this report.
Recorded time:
3.39
